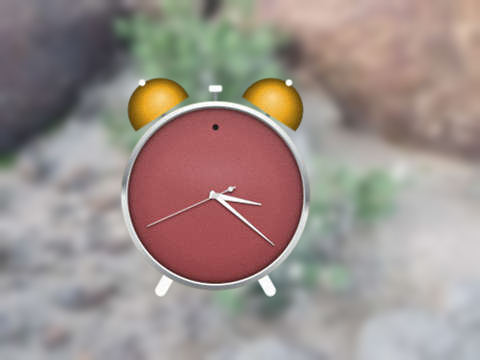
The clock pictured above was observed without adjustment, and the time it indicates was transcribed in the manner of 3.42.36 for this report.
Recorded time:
3.21.41
